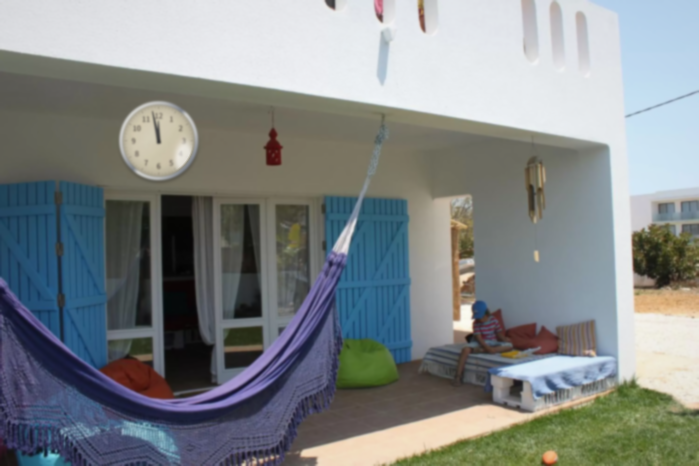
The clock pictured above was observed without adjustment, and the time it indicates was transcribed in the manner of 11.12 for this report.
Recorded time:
11.58
